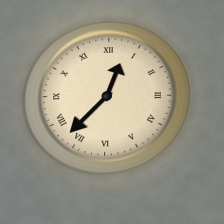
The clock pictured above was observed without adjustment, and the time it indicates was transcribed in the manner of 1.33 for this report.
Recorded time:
12.37
